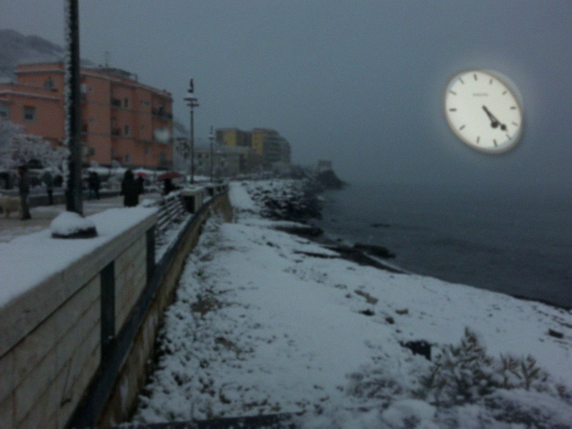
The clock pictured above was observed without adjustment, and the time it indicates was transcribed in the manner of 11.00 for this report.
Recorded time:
5.24
